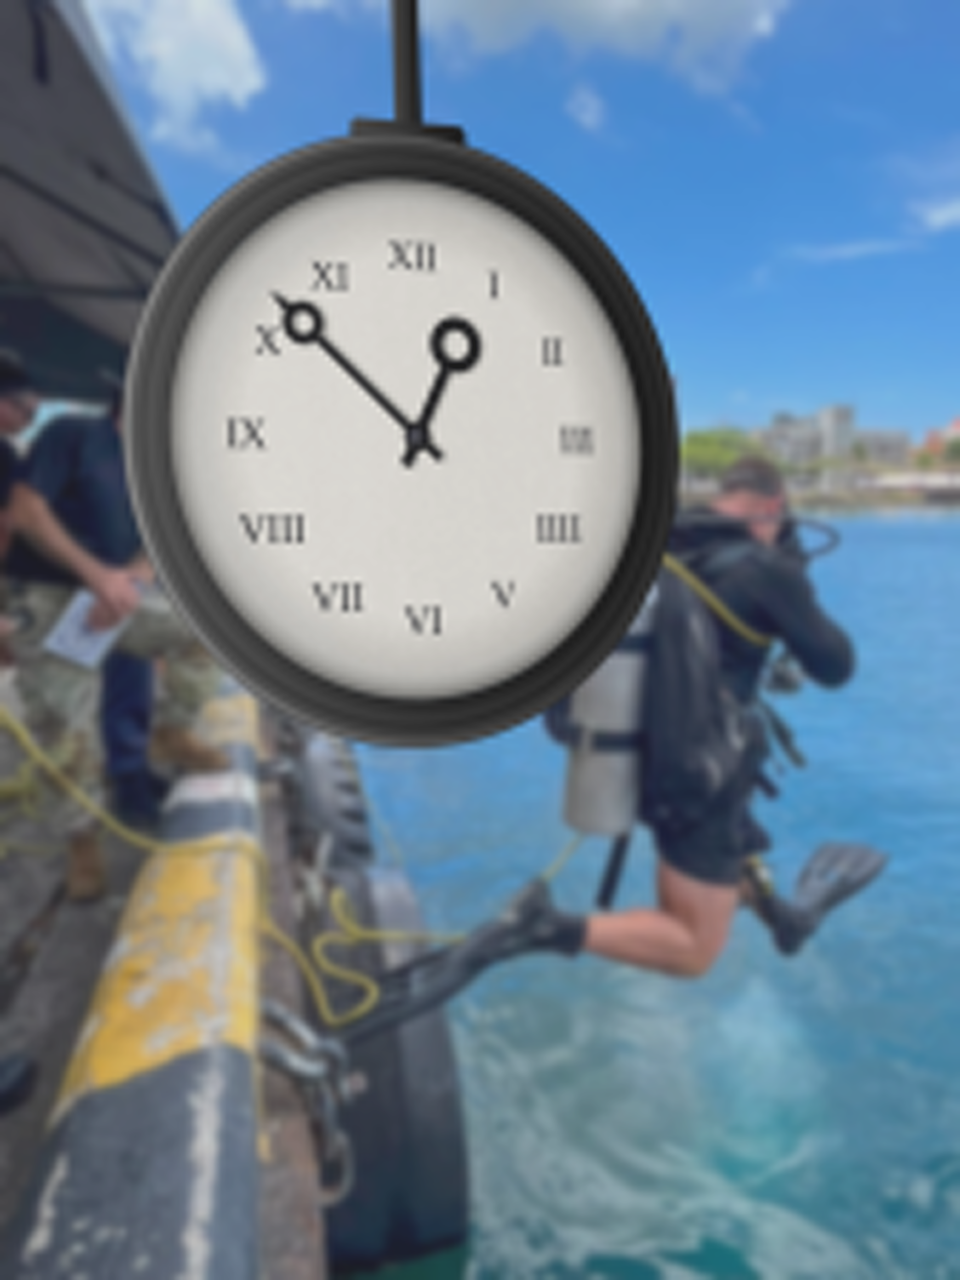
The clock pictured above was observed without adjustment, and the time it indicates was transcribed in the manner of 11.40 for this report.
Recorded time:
12.52
